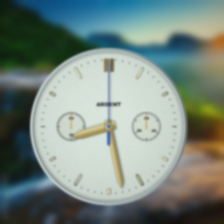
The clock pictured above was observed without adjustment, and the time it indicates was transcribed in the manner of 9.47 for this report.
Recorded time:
8.28
